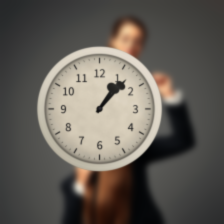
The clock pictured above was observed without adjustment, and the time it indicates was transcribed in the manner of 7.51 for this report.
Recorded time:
1.07
